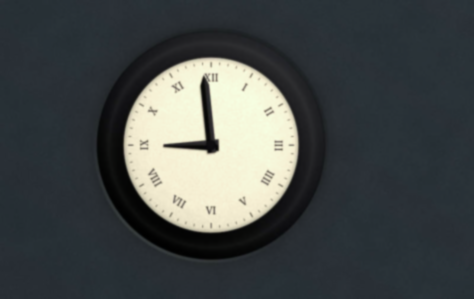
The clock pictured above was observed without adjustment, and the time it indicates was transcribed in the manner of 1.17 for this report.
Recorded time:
8.59
